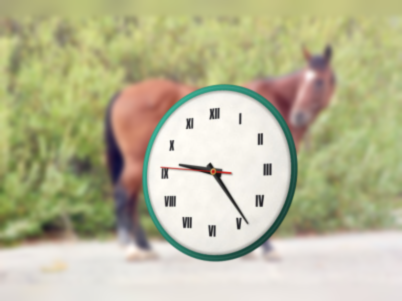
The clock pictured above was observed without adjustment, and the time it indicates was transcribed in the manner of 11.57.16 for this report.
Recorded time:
9.23.46
